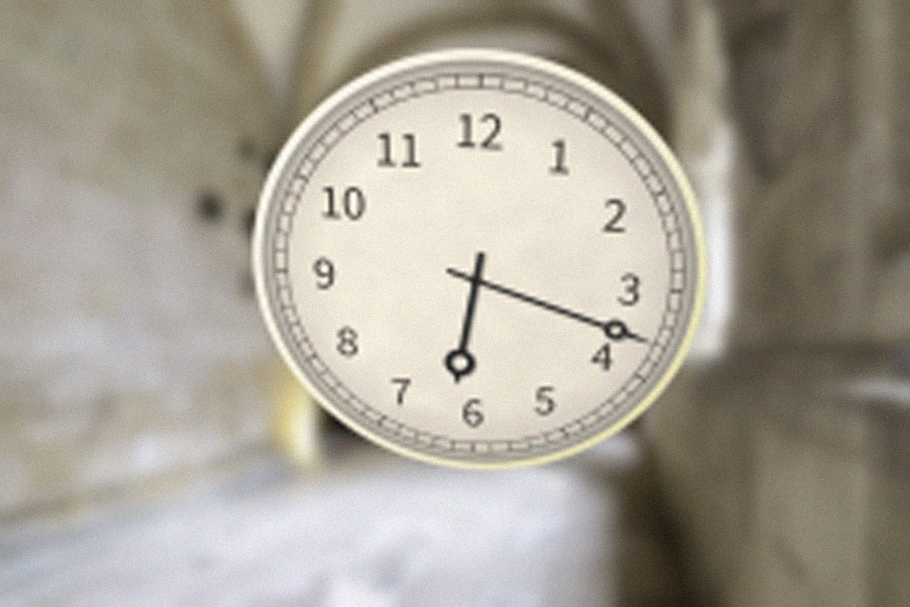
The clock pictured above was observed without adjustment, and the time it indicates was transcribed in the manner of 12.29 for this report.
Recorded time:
6.18
